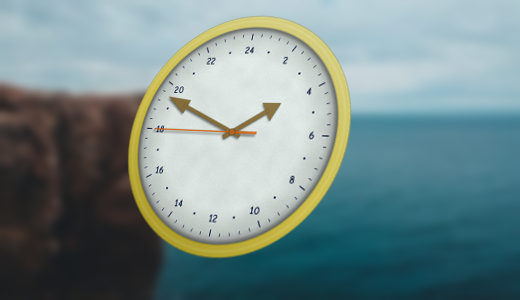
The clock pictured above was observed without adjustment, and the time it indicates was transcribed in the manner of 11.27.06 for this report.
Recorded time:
3.48.45
